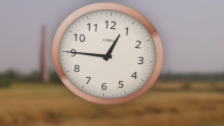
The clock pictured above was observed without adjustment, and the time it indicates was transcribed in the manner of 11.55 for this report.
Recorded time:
12.45
